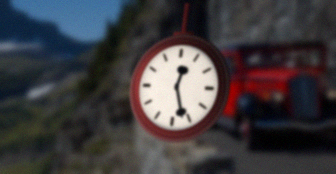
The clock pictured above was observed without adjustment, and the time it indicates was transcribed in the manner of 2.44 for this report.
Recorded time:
12.27
